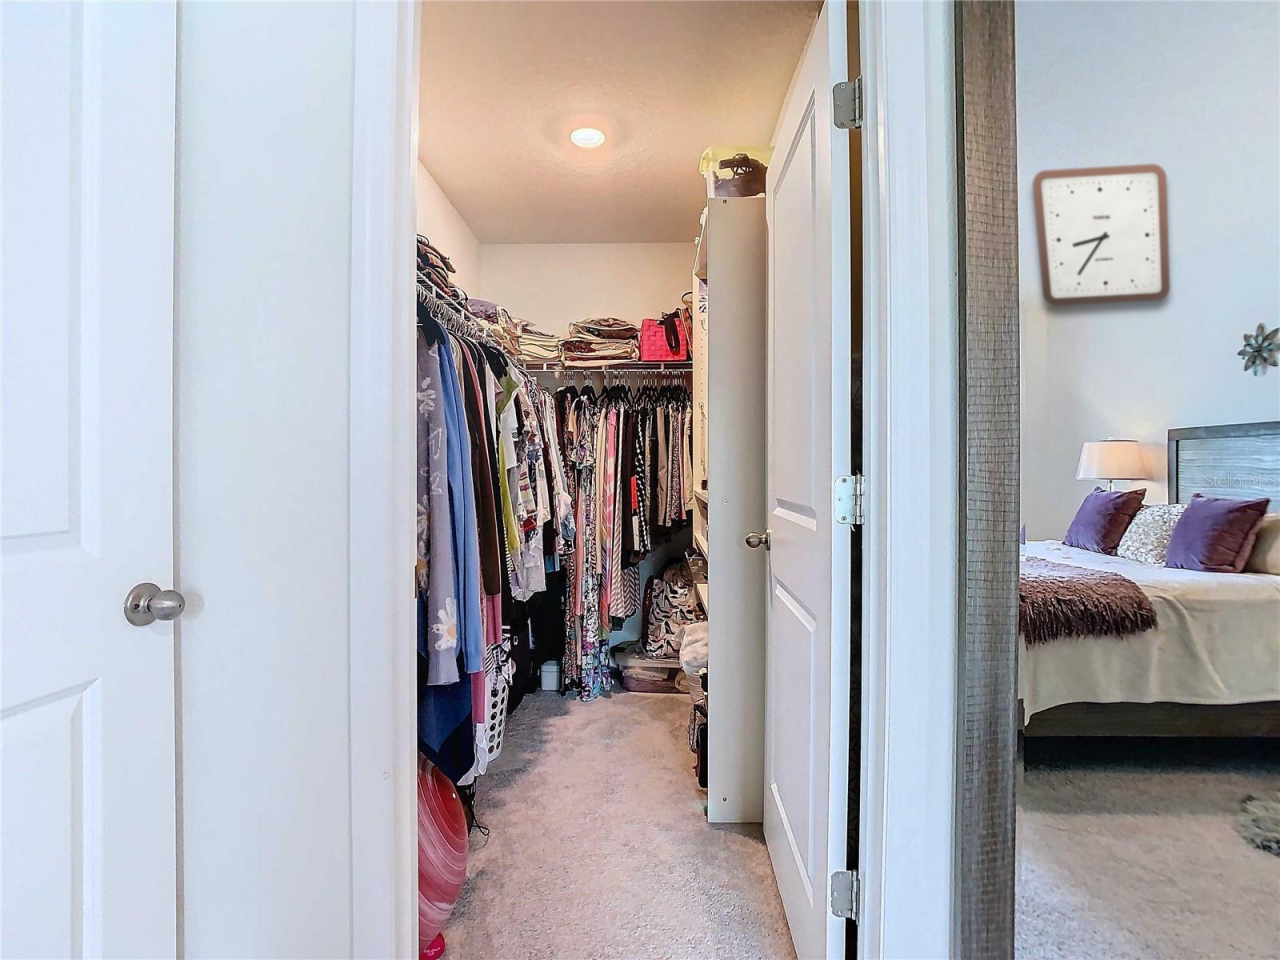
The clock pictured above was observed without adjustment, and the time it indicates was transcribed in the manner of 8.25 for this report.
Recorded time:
8.36
